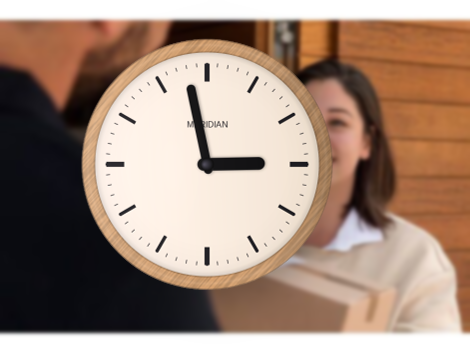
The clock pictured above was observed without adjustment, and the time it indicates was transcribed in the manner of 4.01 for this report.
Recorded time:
2.58
